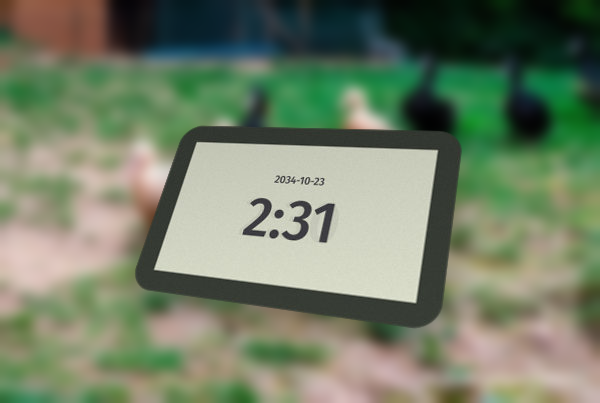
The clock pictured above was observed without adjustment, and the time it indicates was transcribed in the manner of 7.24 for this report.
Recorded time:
2.31
